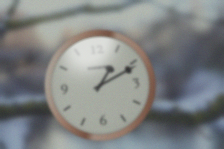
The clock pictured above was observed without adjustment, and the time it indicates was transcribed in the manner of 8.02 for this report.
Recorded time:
1.11
